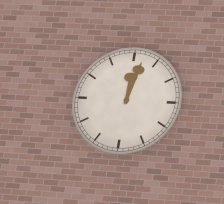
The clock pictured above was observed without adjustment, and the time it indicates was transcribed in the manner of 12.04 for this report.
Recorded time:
12.02
